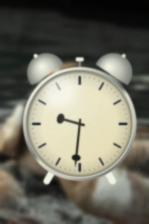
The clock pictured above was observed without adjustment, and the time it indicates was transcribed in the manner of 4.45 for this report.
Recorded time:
9.31
